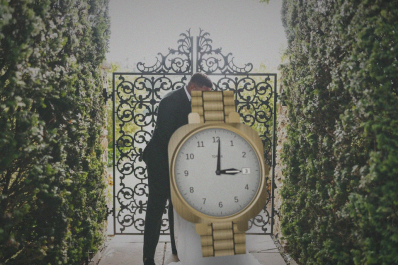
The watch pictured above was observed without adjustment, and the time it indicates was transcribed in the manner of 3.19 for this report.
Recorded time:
3.01
